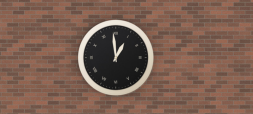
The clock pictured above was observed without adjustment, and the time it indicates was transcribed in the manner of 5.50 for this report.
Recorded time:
12.59
